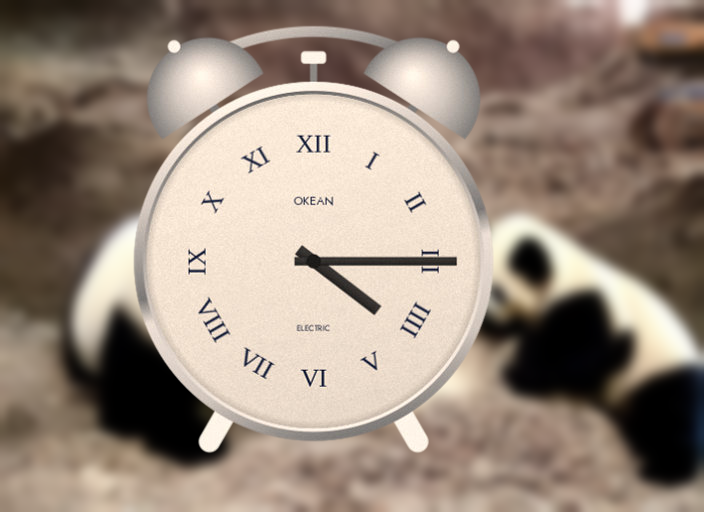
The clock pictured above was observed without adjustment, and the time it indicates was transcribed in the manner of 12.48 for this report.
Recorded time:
4.15
